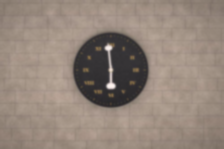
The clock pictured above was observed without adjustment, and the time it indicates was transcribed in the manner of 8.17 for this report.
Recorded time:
5.59
